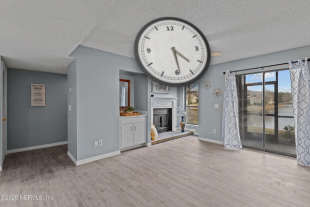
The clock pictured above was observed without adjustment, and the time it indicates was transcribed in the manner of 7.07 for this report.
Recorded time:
4.29
